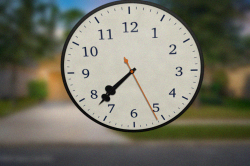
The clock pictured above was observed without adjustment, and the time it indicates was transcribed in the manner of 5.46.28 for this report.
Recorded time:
7.37.26
